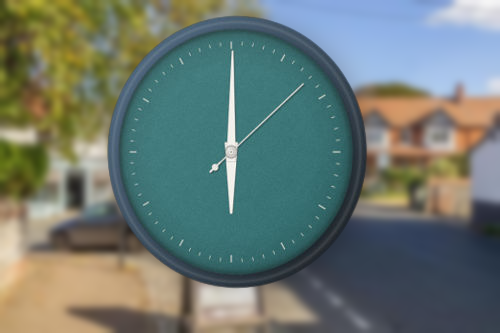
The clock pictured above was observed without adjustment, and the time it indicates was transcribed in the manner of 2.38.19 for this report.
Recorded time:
6.00.08
